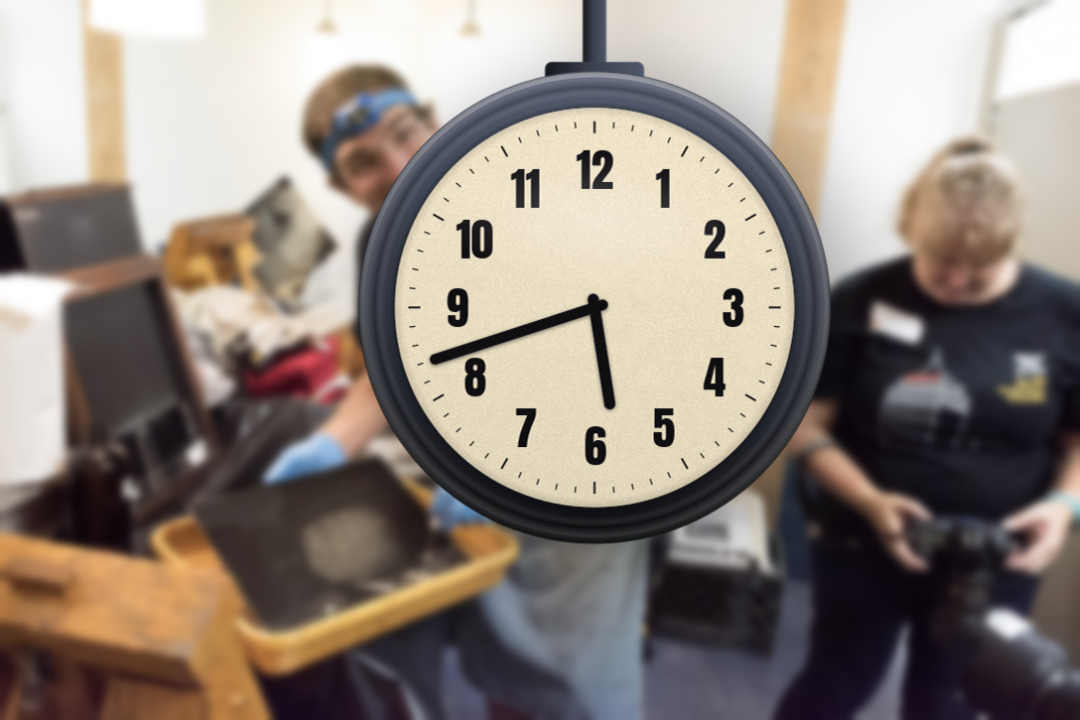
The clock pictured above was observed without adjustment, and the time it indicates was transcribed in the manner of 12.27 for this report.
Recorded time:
5.42
